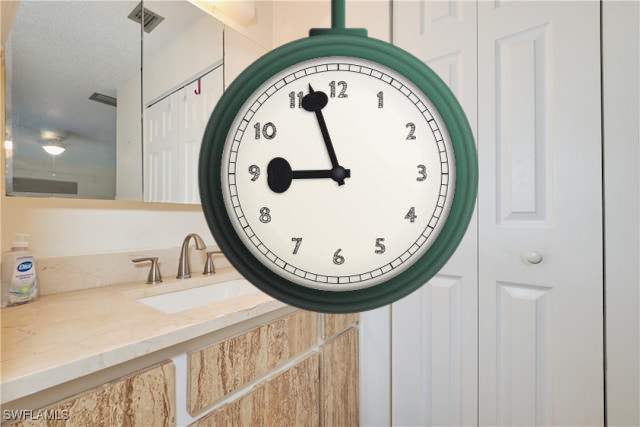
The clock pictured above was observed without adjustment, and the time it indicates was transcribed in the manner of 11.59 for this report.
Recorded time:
8.57
